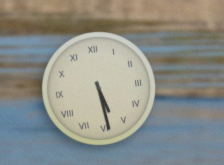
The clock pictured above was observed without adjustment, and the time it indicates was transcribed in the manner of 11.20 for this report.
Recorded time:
5.29
